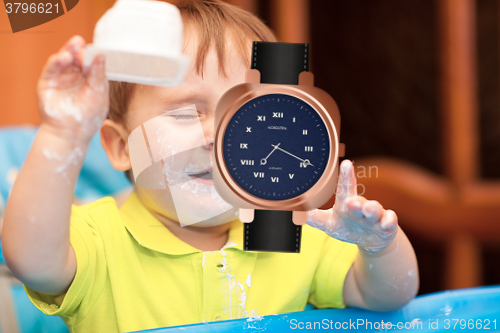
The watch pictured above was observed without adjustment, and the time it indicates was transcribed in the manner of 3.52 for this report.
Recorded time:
7.19
